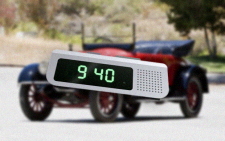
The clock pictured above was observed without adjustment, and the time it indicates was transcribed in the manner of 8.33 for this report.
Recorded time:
9.40
